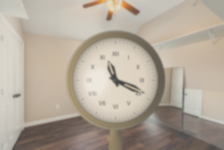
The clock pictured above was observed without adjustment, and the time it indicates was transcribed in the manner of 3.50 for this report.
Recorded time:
11.19
